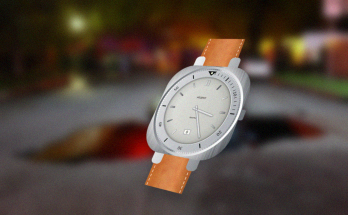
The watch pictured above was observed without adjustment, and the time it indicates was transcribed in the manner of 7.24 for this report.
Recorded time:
3.25
